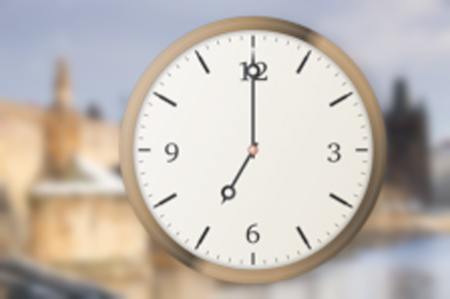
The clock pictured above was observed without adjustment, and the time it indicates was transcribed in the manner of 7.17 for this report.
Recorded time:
7.00
